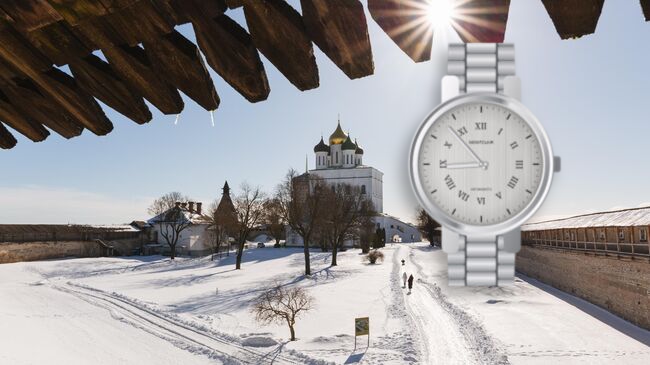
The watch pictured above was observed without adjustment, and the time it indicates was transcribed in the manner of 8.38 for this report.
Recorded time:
8.53
